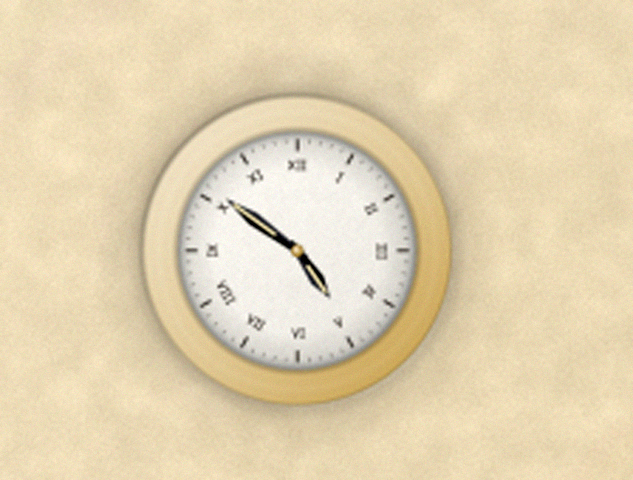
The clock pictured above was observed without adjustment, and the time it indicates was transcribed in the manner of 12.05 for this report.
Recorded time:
4.51
